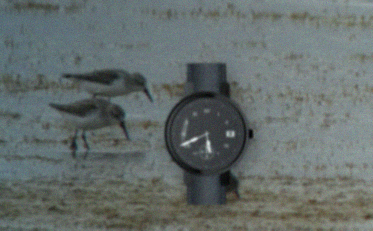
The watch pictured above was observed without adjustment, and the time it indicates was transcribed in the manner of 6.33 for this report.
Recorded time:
5.41
